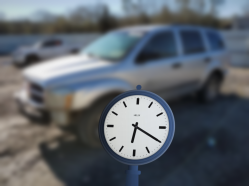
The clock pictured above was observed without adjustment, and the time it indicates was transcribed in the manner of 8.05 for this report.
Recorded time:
6.20
